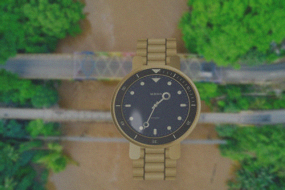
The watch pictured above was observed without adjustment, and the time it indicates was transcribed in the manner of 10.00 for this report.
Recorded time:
1.34
